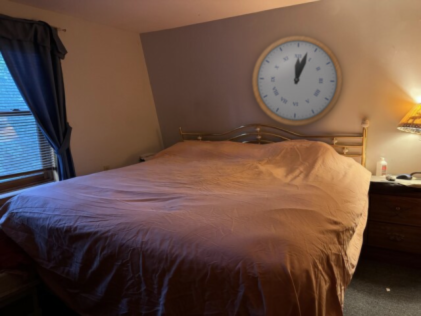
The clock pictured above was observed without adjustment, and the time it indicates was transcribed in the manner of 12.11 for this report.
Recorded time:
12.03
